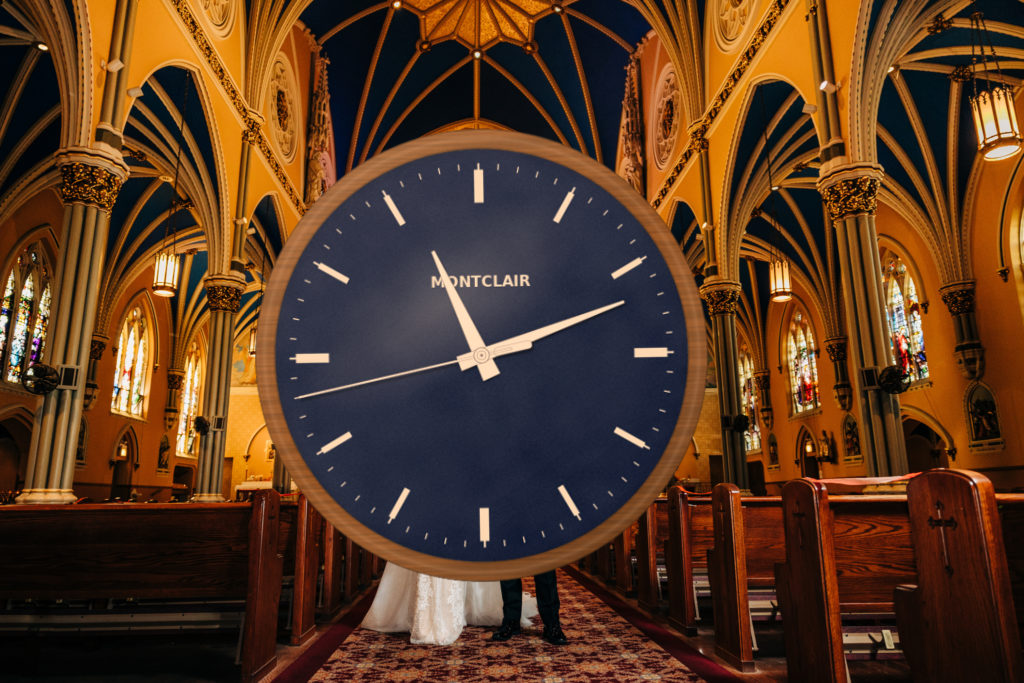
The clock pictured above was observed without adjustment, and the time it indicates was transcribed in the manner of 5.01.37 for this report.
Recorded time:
11.11.43
